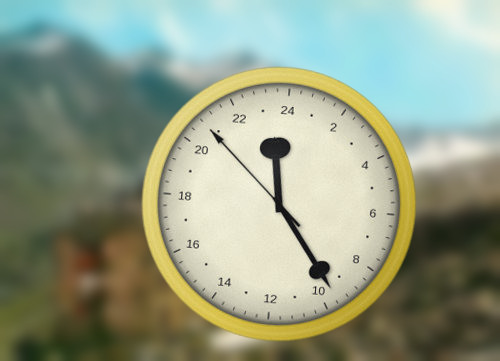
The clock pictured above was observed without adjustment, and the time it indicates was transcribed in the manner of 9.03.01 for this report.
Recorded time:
23.23.52
